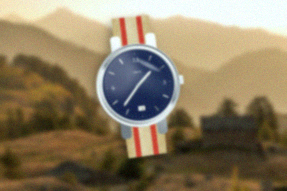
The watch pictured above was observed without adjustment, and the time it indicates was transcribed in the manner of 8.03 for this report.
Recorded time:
1.37
